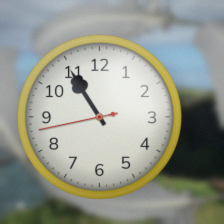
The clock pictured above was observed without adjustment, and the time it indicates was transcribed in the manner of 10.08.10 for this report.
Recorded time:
10.54.43
